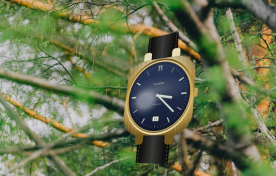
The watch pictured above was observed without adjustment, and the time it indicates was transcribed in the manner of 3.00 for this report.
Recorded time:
3.22
